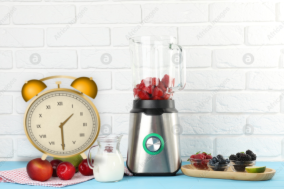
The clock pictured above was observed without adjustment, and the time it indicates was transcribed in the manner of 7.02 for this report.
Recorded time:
1.30
